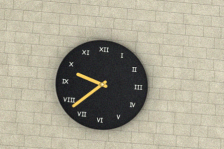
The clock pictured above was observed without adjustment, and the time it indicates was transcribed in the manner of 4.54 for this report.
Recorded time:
9.38
